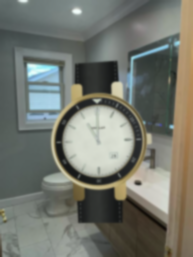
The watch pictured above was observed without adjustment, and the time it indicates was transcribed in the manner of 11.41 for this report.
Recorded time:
11.00
